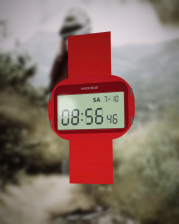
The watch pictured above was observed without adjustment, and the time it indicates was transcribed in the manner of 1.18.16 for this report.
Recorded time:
8.56.46
